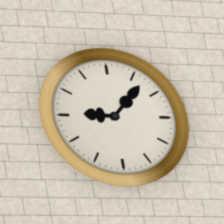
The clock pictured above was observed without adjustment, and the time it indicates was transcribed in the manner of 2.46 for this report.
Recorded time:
9.07
